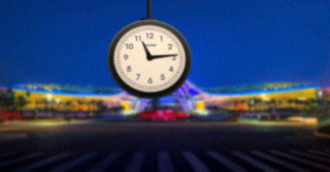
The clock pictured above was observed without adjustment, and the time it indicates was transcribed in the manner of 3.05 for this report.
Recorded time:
11.14
